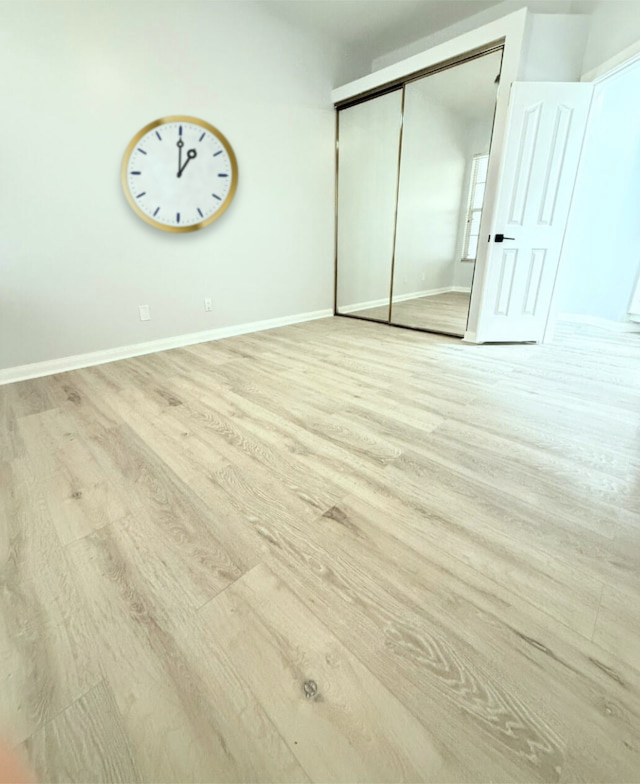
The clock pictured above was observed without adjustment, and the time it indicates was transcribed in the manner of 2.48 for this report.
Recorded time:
1.00
